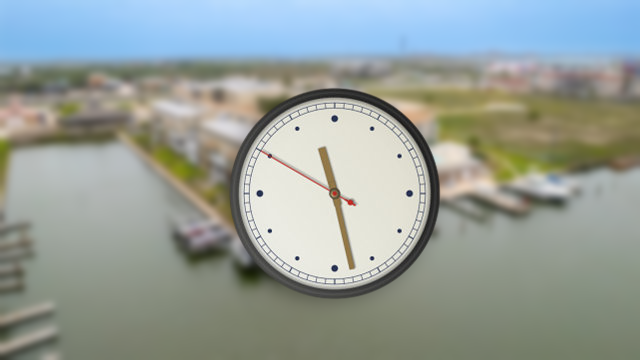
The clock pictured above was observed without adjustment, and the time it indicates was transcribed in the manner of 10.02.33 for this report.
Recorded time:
11.27.50
